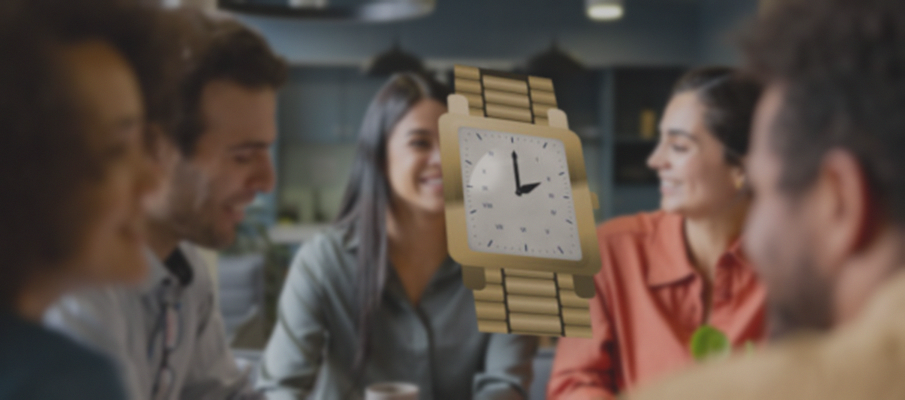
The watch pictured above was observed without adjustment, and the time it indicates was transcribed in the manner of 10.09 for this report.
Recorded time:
2.00
